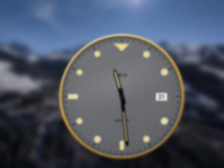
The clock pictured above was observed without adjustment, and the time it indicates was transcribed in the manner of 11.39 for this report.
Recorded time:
11.29
